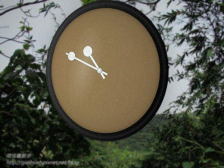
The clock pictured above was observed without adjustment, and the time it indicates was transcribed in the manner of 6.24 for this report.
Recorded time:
10.49
